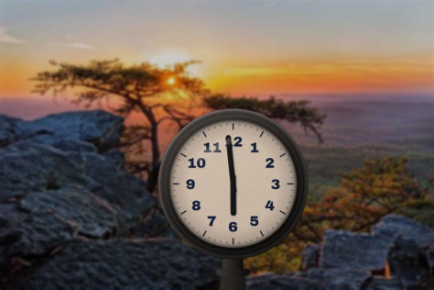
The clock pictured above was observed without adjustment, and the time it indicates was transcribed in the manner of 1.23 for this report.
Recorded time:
5.59
